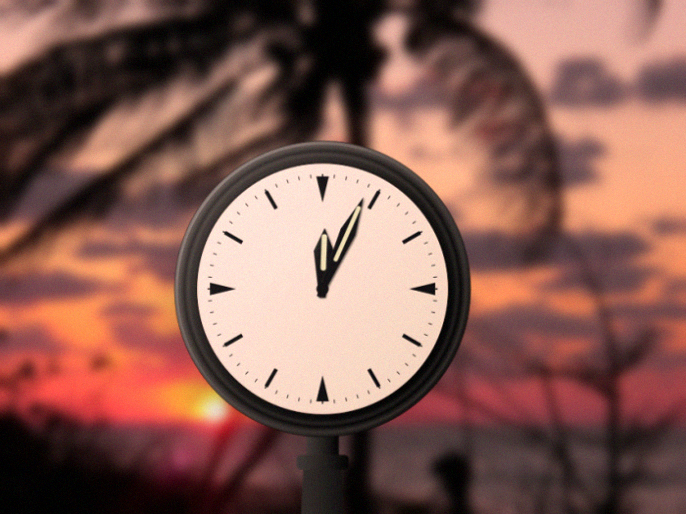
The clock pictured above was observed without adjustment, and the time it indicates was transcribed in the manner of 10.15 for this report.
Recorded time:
12.04
